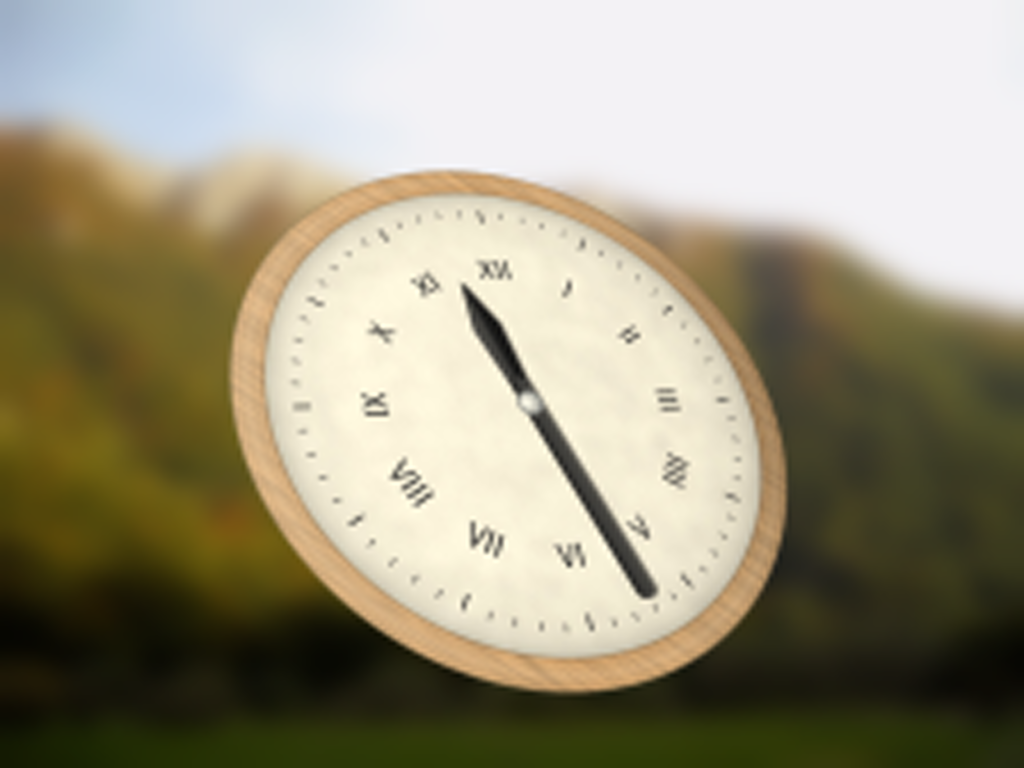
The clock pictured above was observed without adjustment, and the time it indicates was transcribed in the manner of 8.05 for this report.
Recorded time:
11.27
